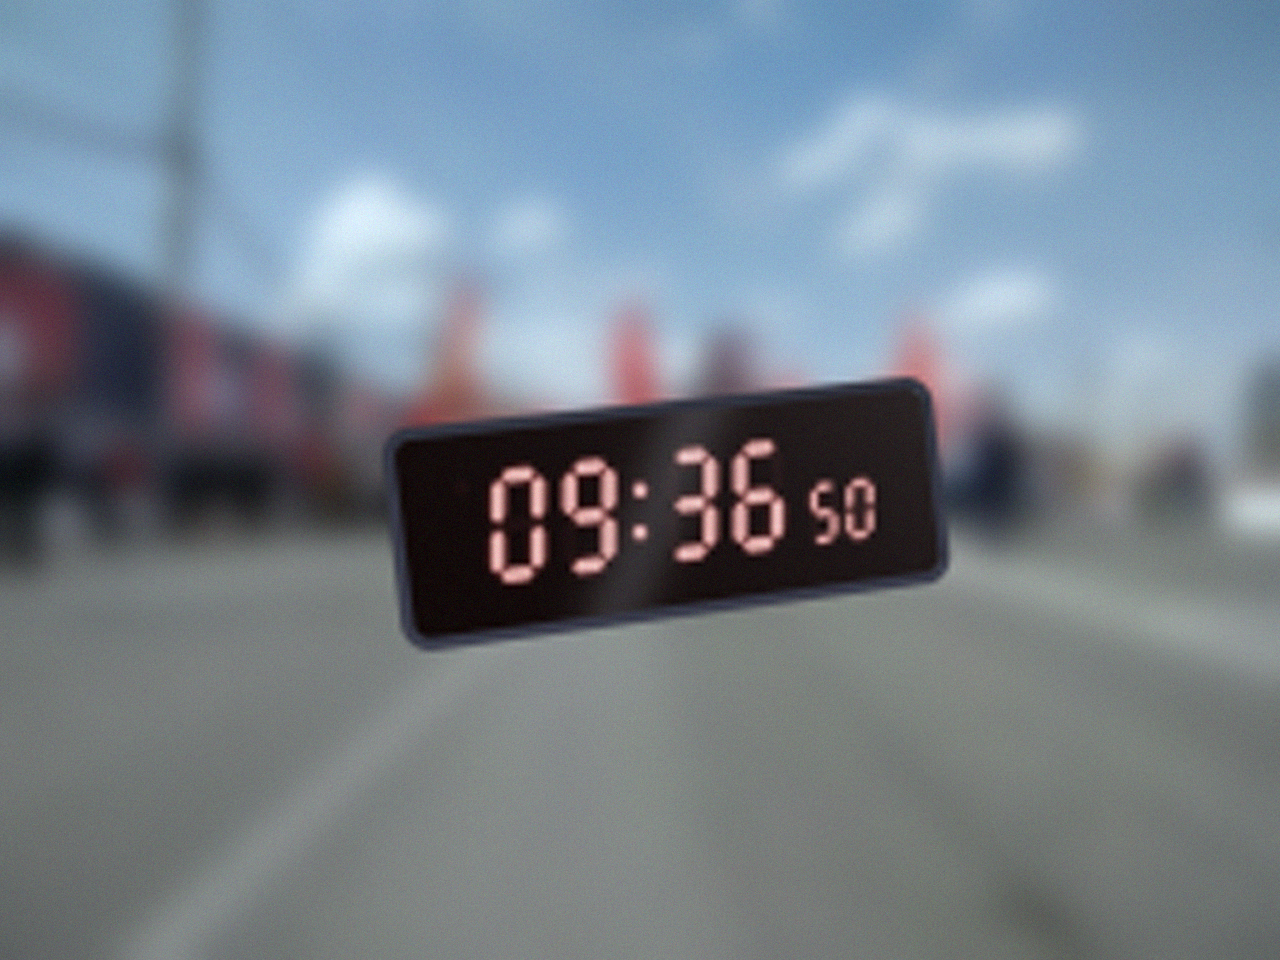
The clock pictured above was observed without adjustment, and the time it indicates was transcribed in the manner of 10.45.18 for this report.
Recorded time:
9.36.50
